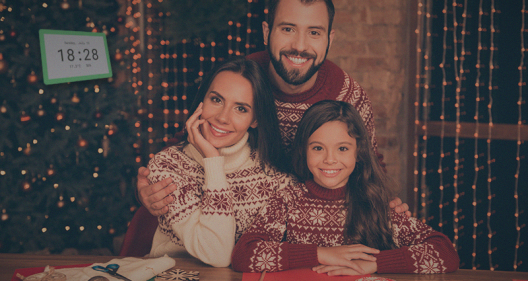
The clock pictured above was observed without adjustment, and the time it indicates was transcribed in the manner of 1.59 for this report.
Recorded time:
18.28
